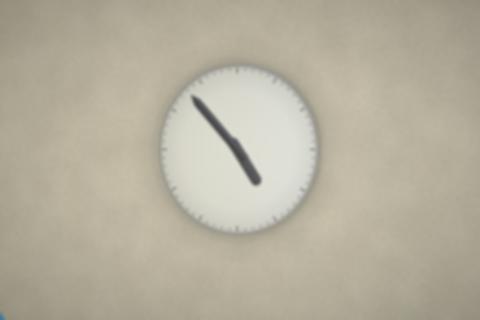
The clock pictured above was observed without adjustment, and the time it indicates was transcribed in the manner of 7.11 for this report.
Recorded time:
4.53
